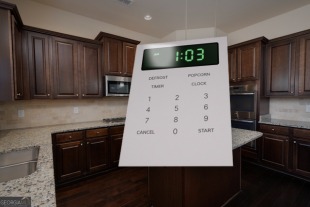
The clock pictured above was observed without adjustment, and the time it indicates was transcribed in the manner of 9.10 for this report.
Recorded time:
1.03
